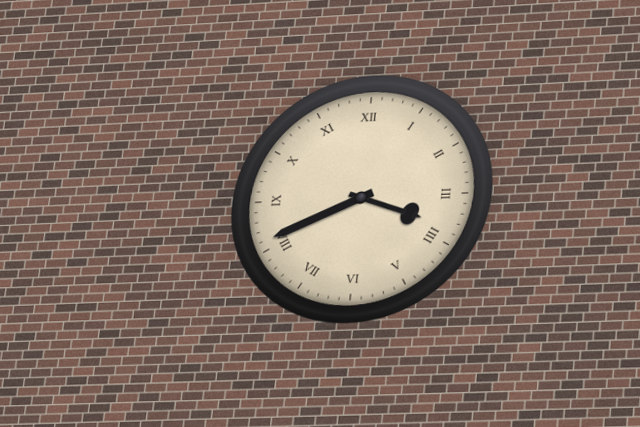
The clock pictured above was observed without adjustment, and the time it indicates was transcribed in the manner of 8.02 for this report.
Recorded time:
3.41
